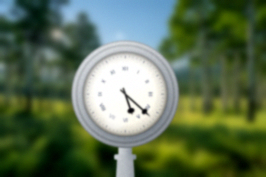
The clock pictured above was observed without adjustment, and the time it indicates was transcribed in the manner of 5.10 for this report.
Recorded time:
5.22
